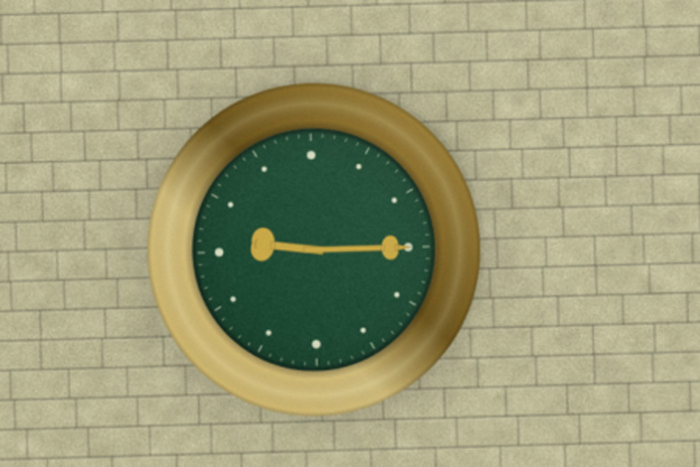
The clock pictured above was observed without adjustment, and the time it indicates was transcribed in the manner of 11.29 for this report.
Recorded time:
9.15
